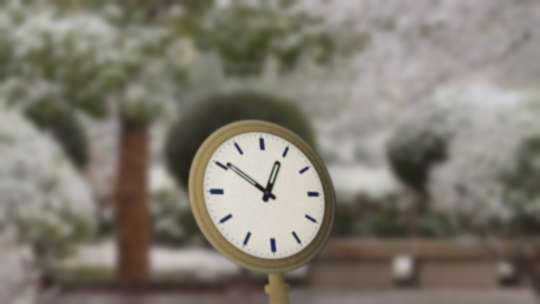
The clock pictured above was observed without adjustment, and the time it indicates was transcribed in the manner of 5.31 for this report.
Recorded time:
12.51
